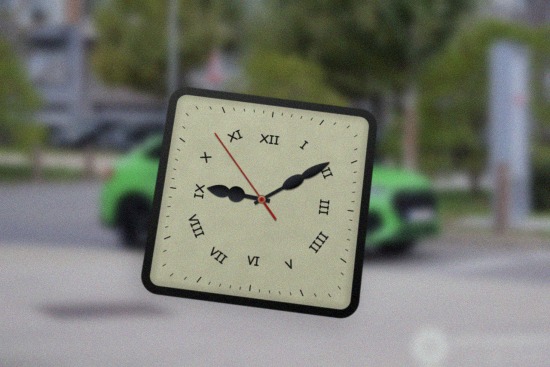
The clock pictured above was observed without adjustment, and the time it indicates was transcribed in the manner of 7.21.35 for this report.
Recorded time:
9.08.53
